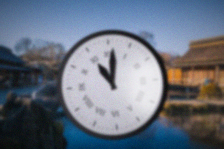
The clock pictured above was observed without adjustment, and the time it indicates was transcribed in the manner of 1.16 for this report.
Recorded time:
11.01
